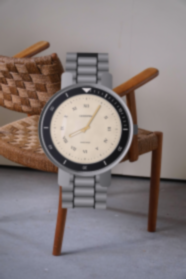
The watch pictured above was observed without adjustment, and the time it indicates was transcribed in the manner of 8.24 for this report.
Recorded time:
8.05
